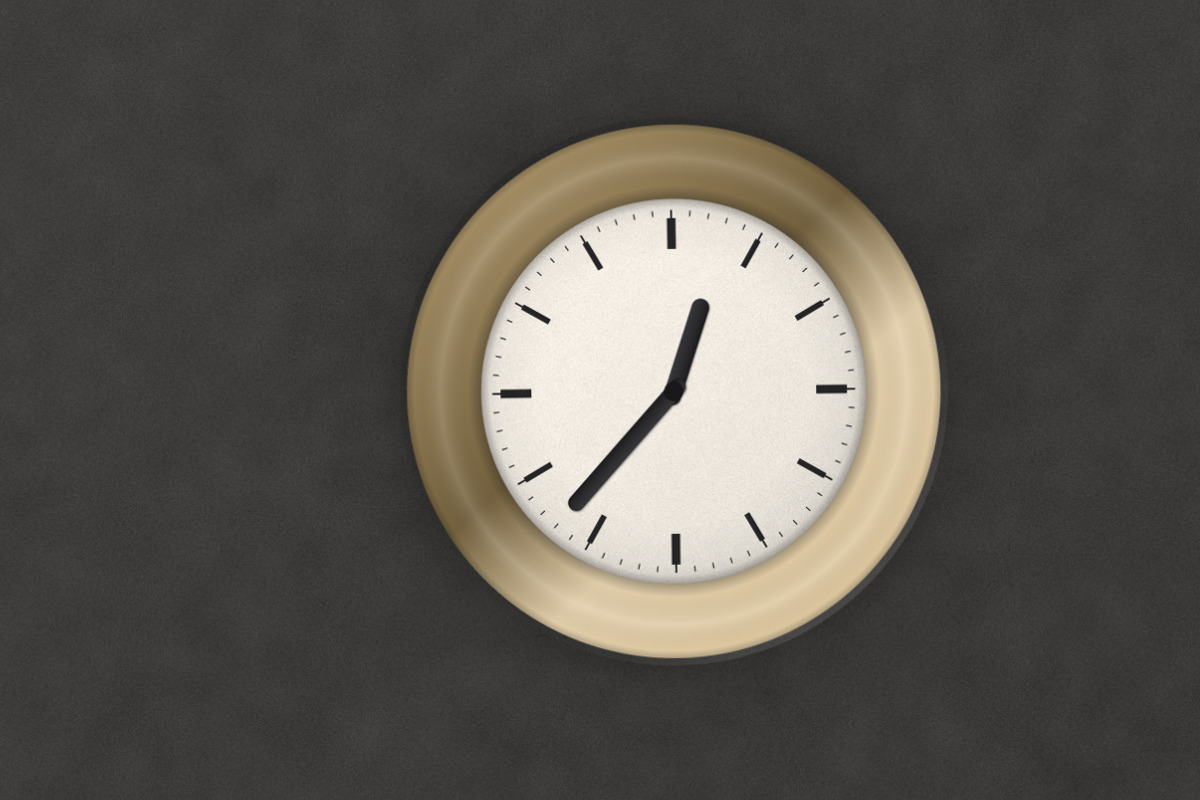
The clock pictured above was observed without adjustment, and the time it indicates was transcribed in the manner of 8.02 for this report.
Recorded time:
12.37
